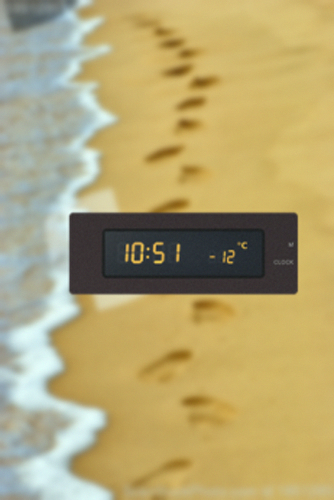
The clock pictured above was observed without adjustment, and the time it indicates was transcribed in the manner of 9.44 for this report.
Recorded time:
10.51
